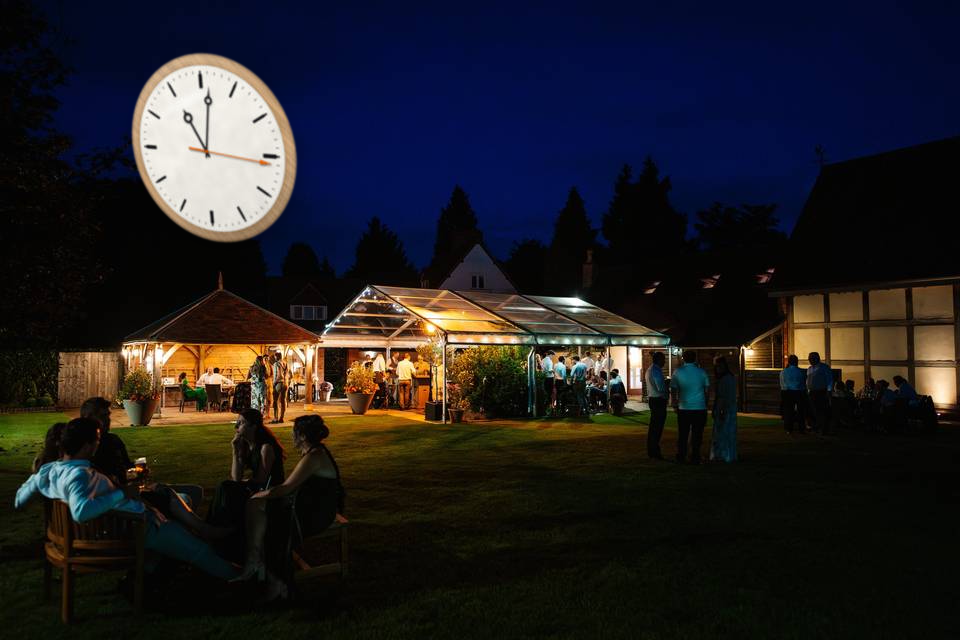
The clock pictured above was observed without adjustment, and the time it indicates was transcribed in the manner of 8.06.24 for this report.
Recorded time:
11.01.16
